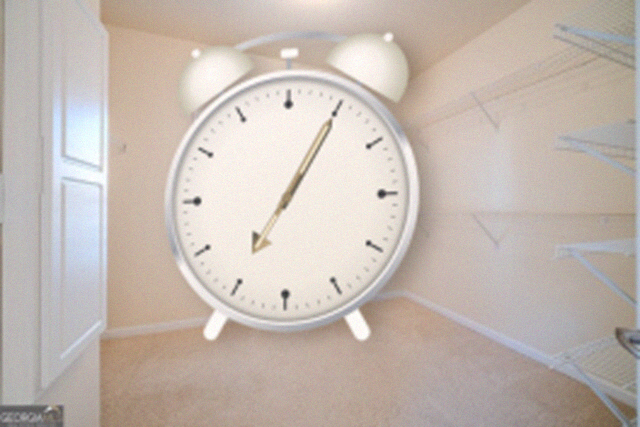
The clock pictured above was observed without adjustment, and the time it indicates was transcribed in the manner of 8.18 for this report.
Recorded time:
7.05
